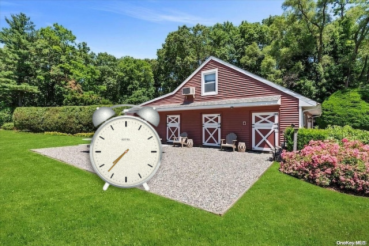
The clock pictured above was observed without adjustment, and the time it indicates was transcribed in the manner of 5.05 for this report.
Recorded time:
7.37
